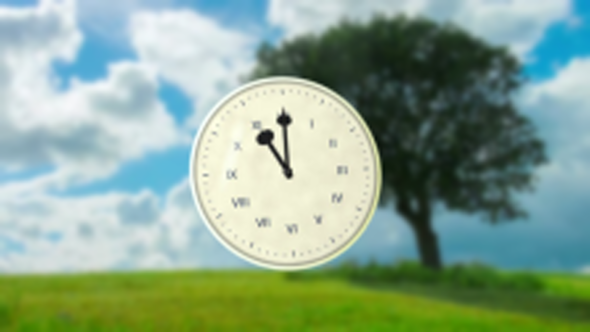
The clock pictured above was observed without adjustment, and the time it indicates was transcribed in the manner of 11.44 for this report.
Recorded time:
11.00
